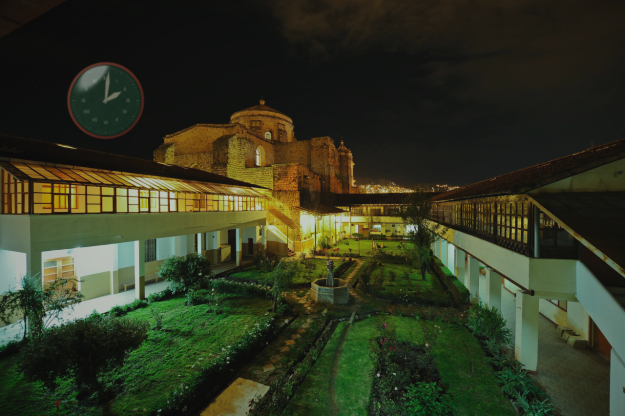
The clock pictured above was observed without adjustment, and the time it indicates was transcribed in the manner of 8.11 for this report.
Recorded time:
2.01
